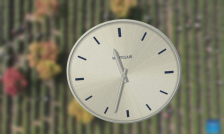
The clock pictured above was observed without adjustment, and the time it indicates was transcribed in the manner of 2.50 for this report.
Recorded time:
11.33
